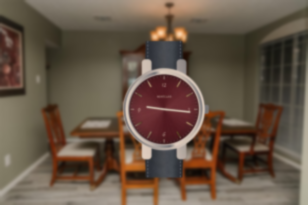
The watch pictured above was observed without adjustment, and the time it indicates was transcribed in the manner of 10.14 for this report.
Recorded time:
9.16
